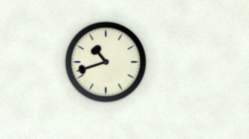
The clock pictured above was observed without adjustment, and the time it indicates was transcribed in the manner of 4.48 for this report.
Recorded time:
10.42
